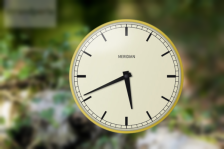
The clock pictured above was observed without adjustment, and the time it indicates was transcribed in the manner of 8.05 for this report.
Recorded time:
5.41
